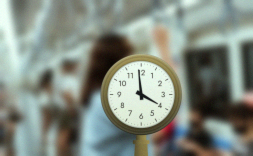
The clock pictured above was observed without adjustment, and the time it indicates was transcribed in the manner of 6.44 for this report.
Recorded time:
3.59
